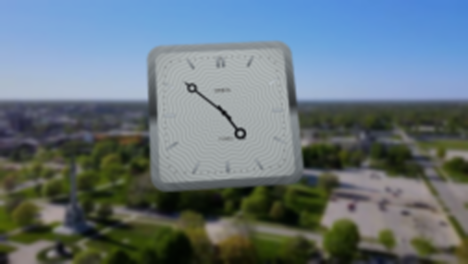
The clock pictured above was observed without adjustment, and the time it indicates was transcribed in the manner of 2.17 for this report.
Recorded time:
4.52
